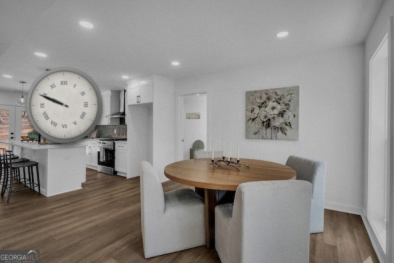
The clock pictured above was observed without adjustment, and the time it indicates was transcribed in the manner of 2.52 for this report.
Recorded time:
9.49
